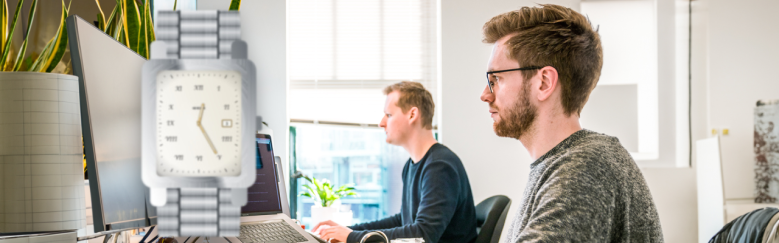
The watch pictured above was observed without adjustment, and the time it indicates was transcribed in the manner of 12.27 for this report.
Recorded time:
12.25
